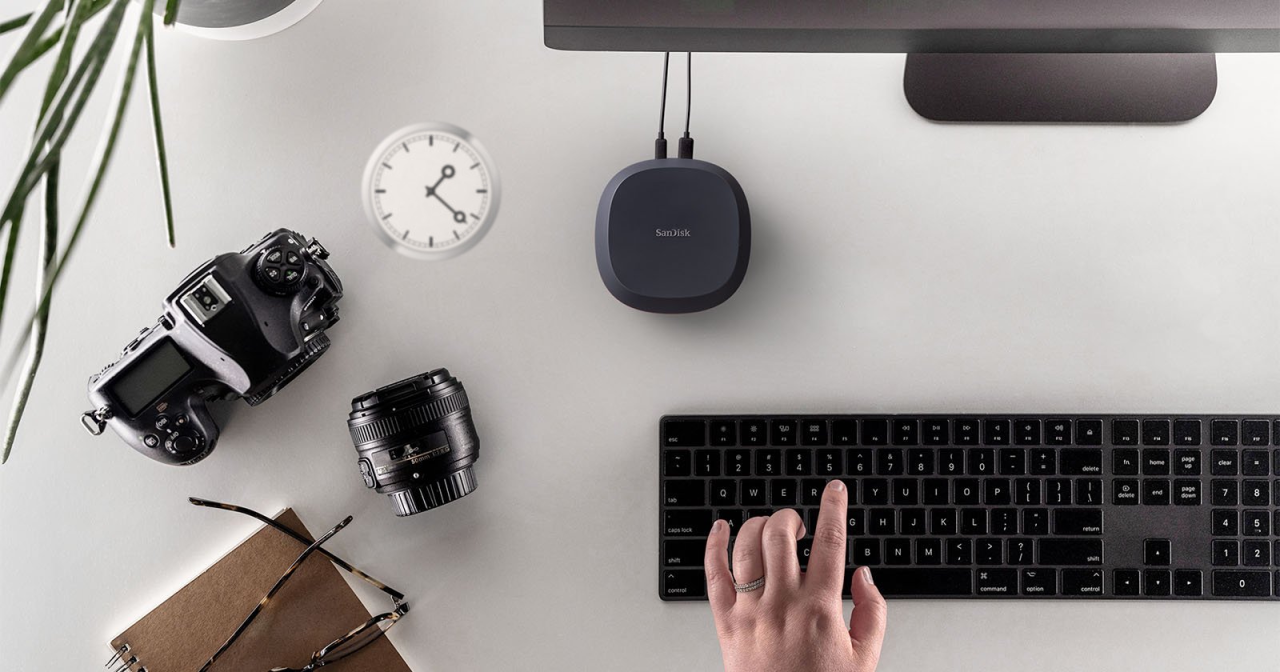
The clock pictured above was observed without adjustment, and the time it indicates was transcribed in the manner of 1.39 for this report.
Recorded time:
1.22
